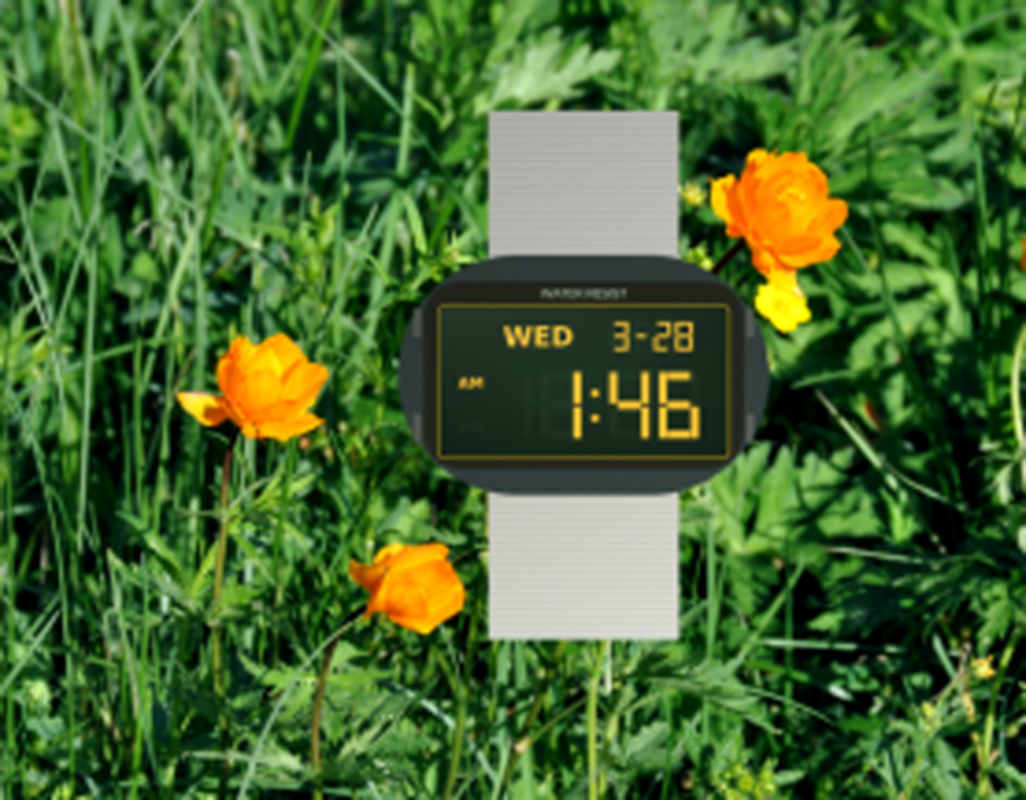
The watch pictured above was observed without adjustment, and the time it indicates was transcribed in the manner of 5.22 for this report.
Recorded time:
1.46
